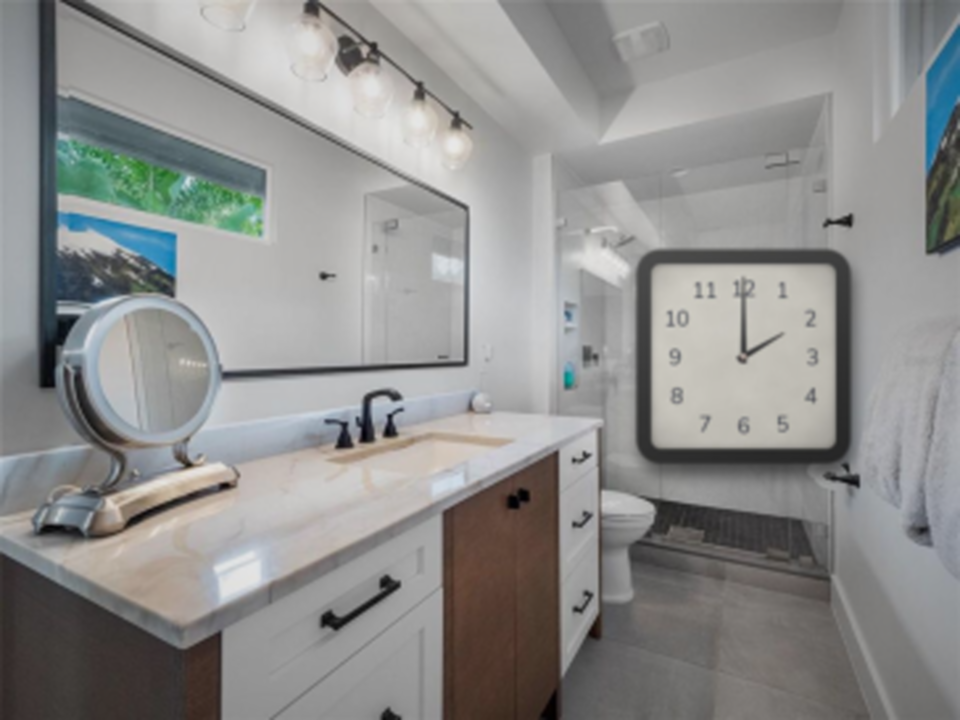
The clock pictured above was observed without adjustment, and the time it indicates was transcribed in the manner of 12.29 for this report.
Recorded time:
2.00
